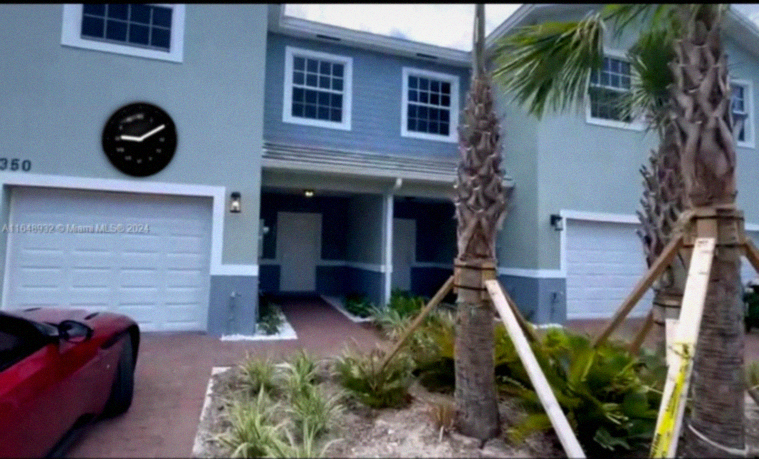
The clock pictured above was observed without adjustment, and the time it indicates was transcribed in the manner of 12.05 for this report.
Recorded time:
9.10
